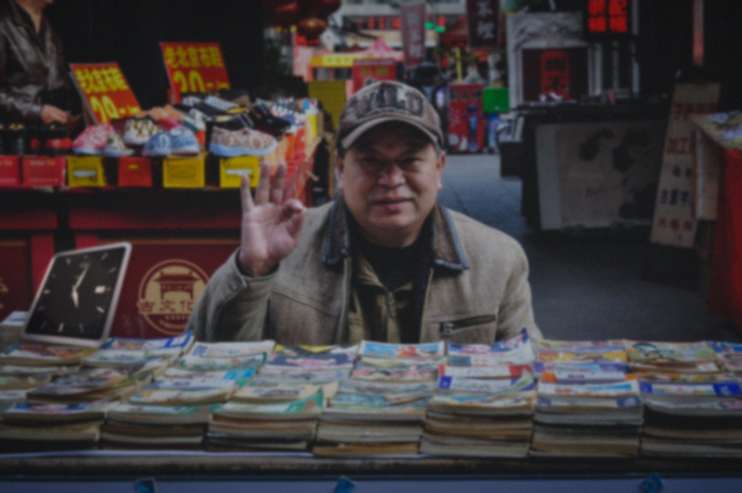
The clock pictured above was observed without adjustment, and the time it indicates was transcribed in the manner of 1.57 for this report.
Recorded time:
5.02
